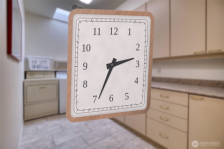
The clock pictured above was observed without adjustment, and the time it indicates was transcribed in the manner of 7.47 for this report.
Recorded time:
2.34
